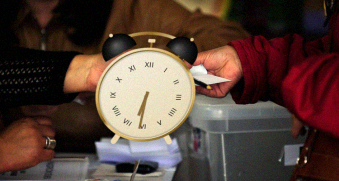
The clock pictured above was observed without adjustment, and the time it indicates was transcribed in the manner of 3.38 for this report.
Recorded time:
6.31
